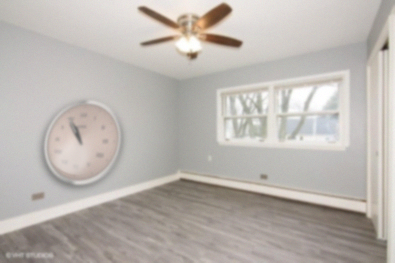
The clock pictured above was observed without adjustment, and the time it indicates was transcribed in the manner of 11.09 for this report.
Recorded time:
10.54
